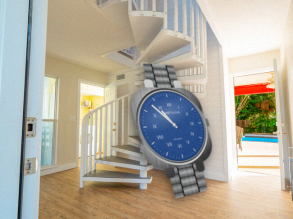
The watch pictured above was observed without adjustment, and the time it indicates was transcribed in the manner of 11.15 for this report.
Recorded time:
10.53
